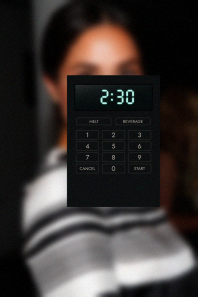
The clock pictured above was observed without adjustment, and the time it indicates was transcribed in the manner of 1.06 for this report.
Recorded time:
2.30
